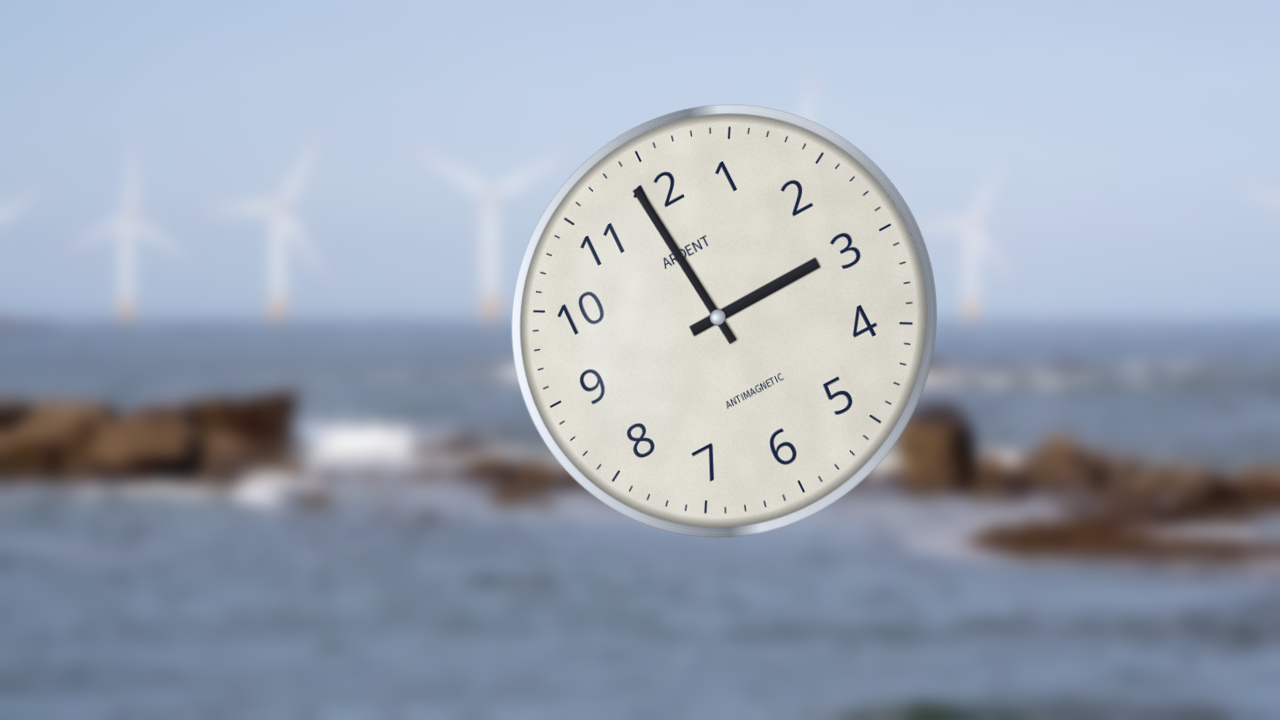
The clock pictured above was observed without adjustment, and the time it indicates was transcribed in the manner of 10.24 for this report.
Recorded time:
2.59
